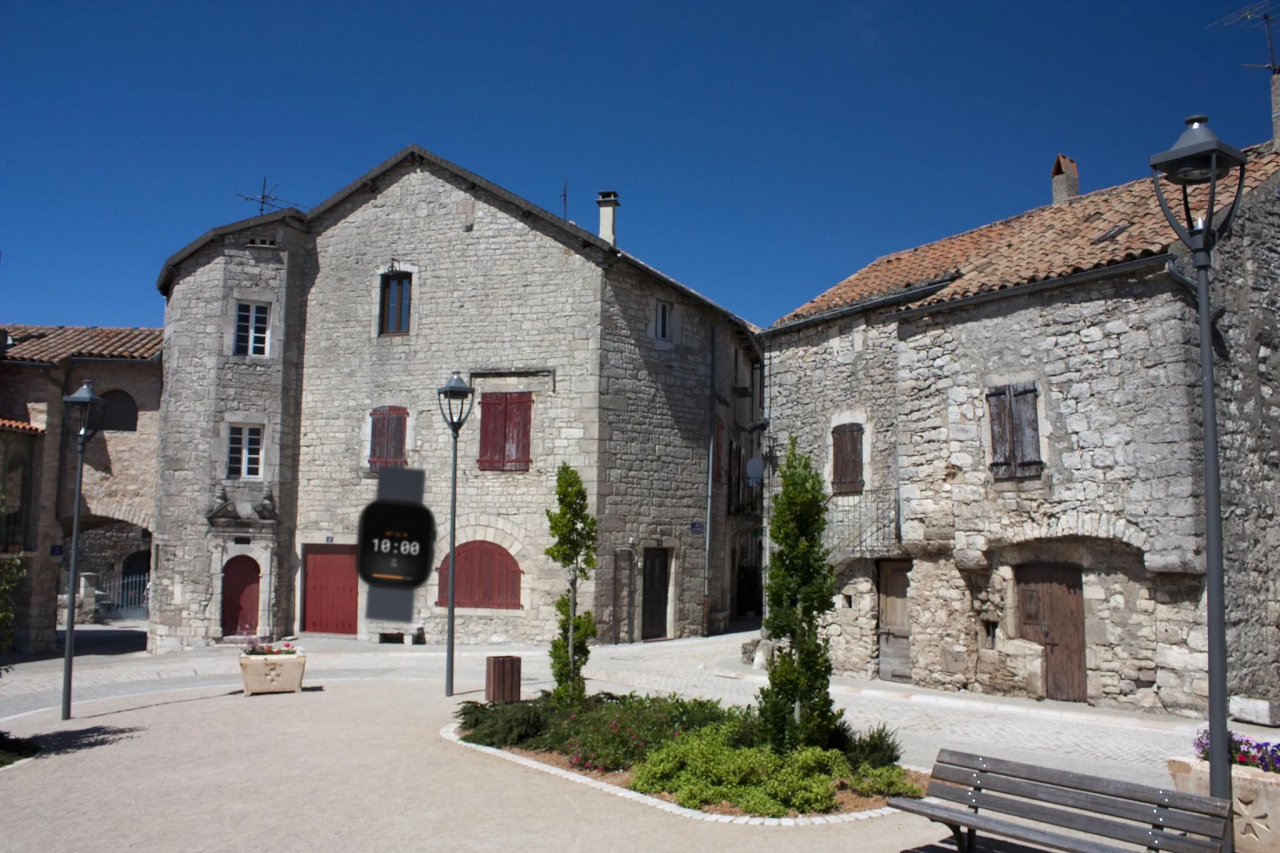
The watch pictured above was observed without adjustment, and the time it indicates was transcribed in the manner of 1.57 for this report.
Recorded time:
10.00
